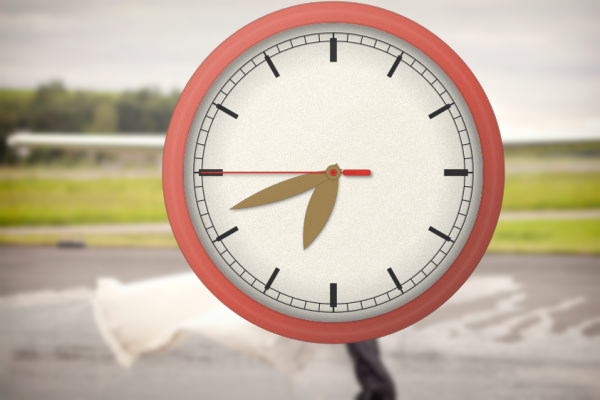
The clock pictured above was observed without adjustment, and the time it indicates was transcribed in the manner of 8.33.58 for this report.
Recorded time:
6.41.45
